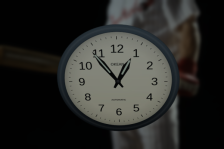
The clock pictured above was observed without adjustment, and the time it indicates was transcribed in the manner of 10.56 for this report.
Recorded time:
12.54
